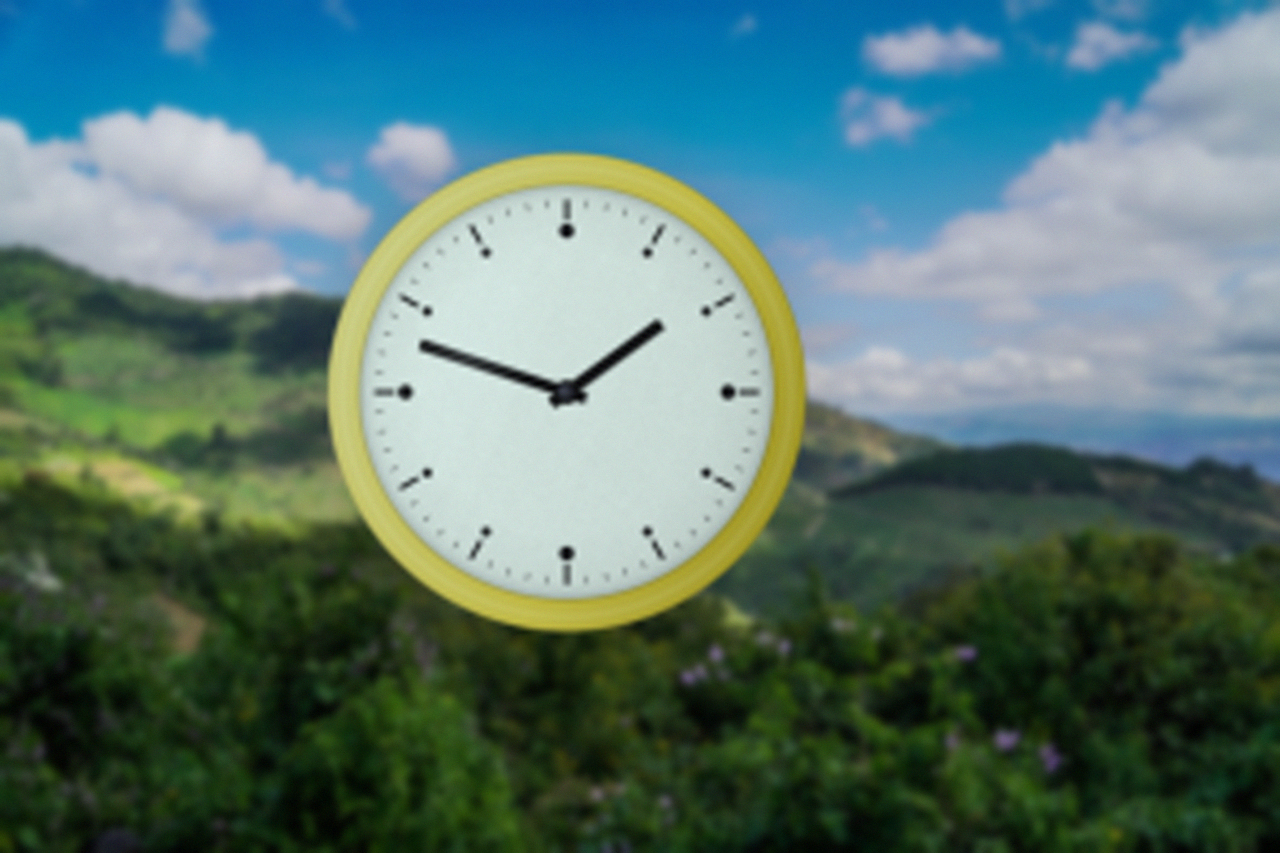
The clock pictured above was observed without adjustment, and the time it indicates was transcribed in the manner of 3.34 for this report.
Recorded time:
1.48
